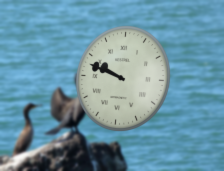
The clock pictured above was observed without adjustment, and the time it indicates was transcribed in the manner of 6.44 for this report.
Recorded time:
9.48
